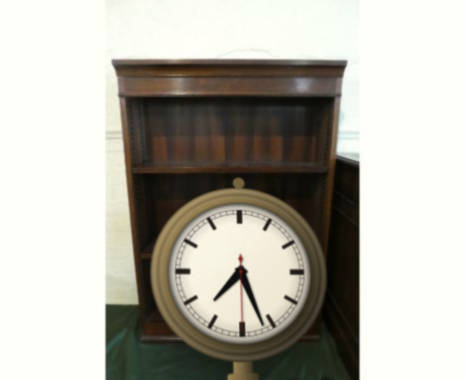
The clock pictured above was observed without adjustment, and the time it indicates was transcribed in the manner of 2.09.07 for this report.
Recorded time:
7.26.30
